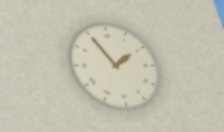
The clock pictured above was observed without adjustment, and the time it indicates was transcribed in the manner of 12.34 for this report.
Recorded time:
1.55
